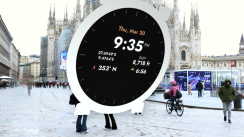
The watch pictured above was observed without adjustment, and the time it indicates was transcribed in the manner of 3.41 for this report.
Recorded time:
9.35
